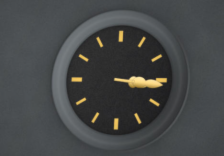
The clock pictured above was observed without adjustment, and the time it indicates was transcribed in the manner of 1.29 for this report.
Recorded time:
3.16
